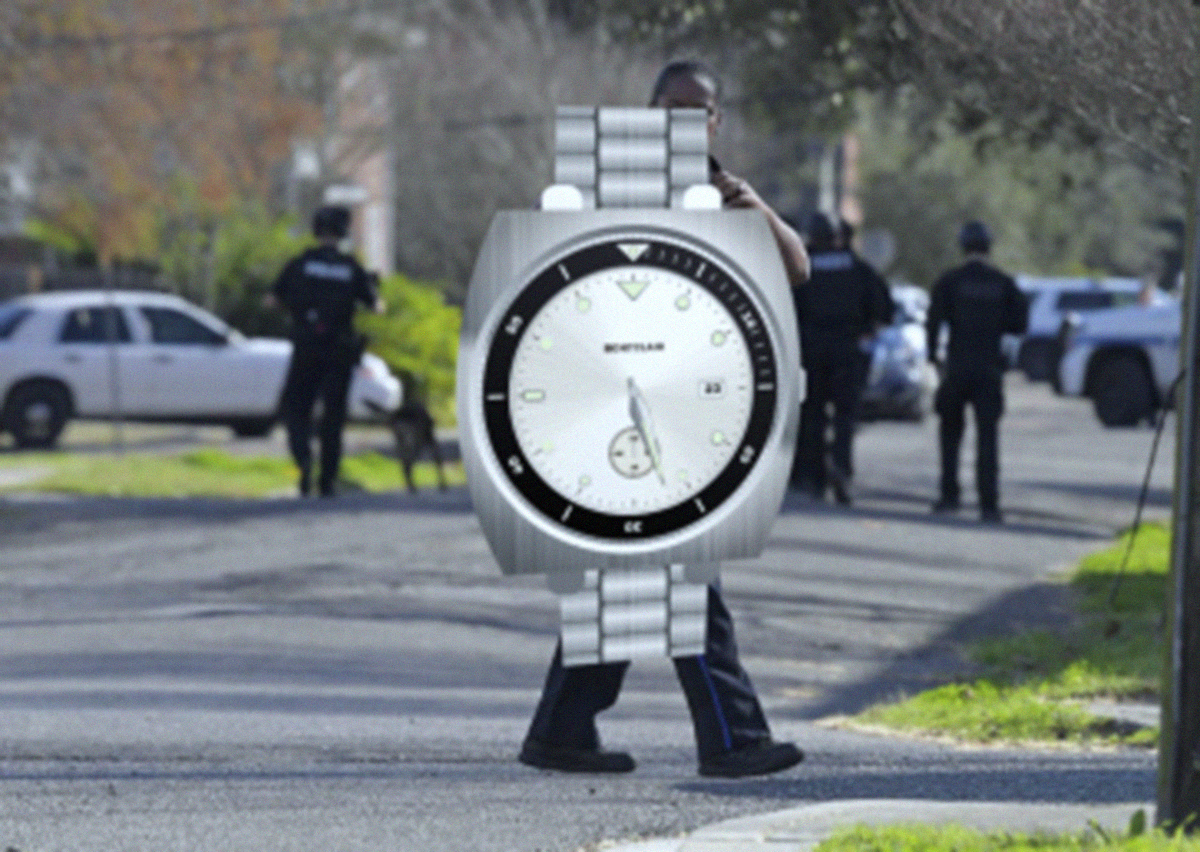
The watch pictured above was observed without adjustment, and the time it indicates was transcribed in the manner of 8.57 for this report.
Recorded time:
5.27
